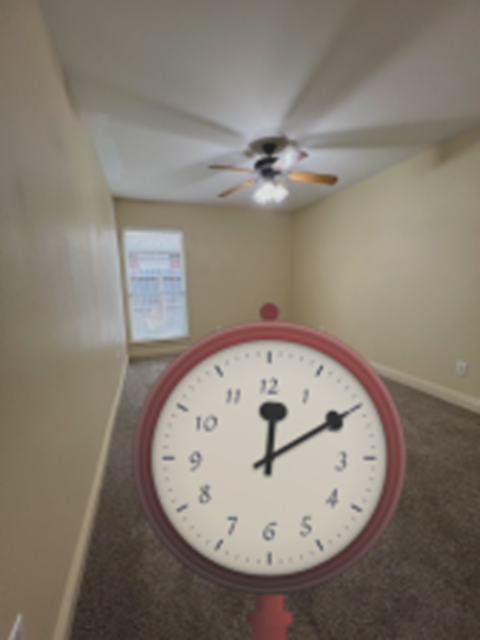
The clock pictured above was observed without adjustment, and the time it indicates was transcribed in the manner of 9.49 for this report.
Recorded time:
12.10
